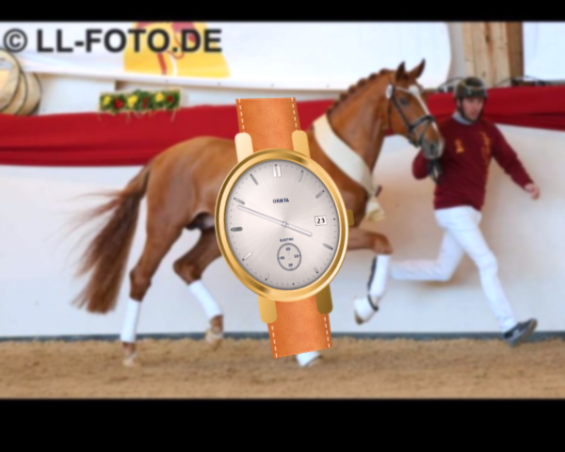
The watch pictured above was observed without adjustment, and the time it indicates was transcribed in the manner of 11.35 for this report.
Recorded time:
3.49
